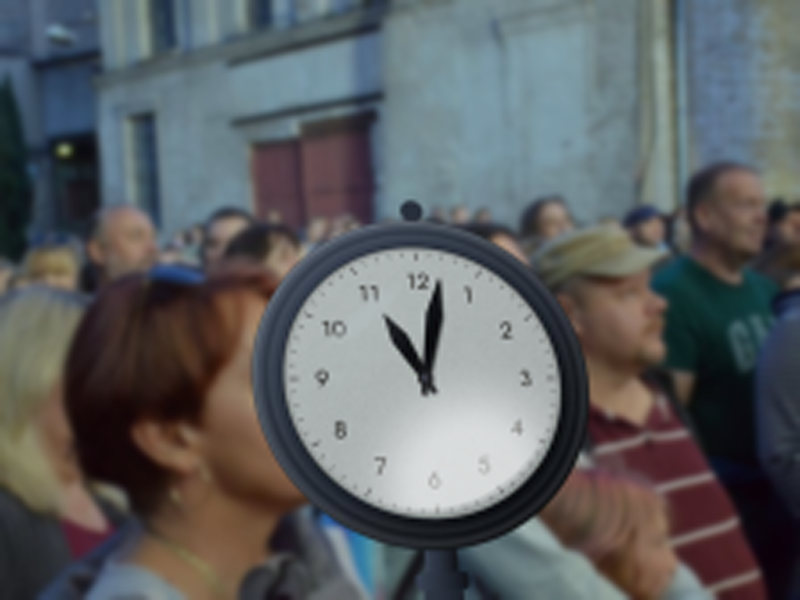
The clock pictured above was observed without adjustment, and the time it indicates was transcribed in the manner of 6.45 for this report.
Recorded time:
11.02
